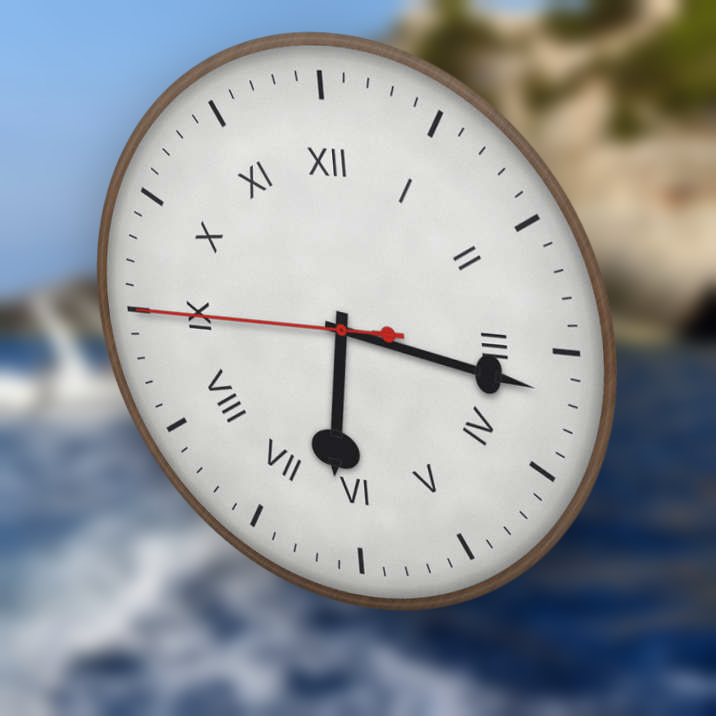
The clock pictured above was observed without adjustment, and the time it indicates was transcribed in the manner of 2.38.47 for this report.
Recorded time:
6.16.45
